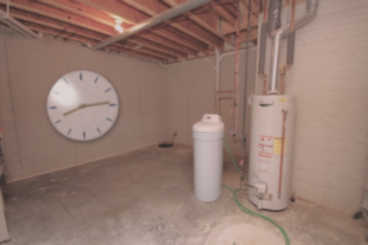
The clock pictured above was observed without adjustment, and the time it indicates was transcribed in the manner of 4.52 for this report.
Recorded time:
8.14
